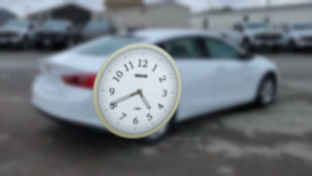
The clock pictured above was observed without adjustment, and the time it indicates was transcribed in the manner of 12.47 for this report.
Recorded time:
4.41
